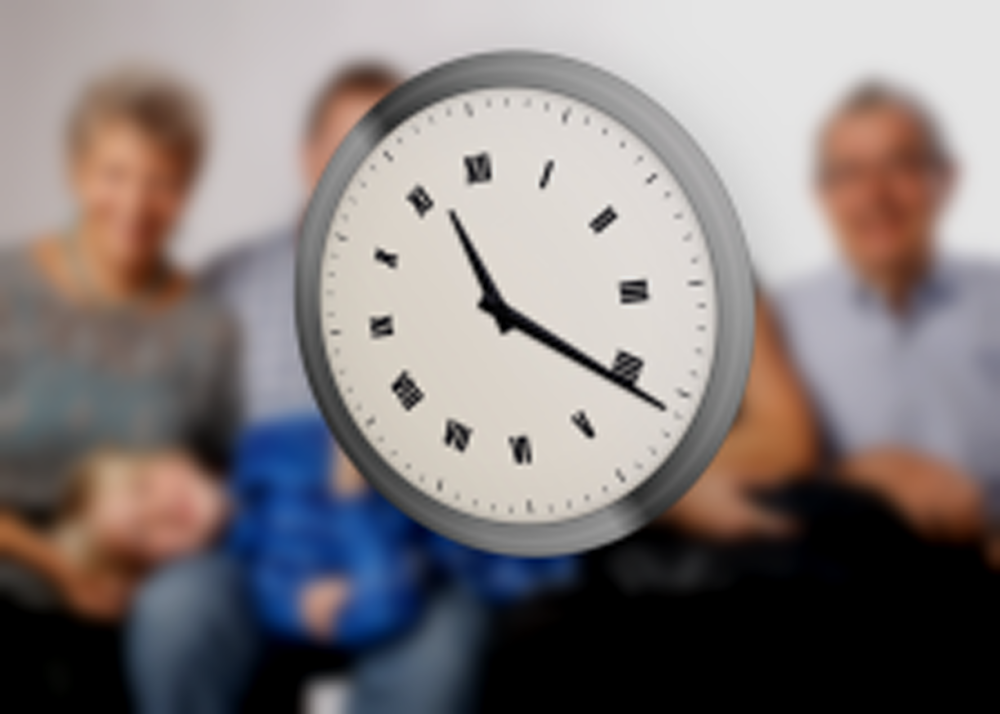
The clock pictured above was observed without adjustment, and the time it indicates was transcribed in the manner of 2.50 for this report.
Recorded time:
11.21
